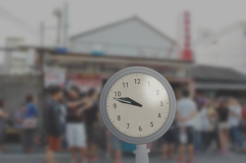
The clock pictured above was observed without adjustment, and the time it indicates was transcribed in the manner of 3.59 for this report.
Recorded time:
9.48
